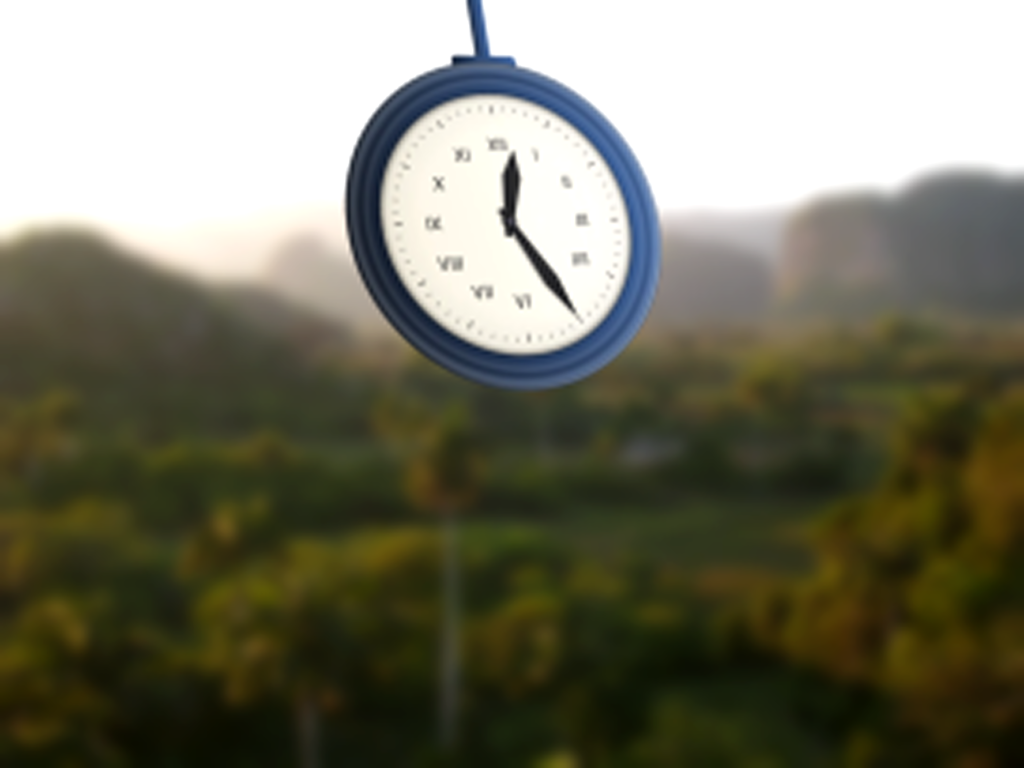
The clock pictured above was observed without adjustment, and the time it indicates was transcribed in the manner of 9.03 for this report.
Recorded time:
12.25
